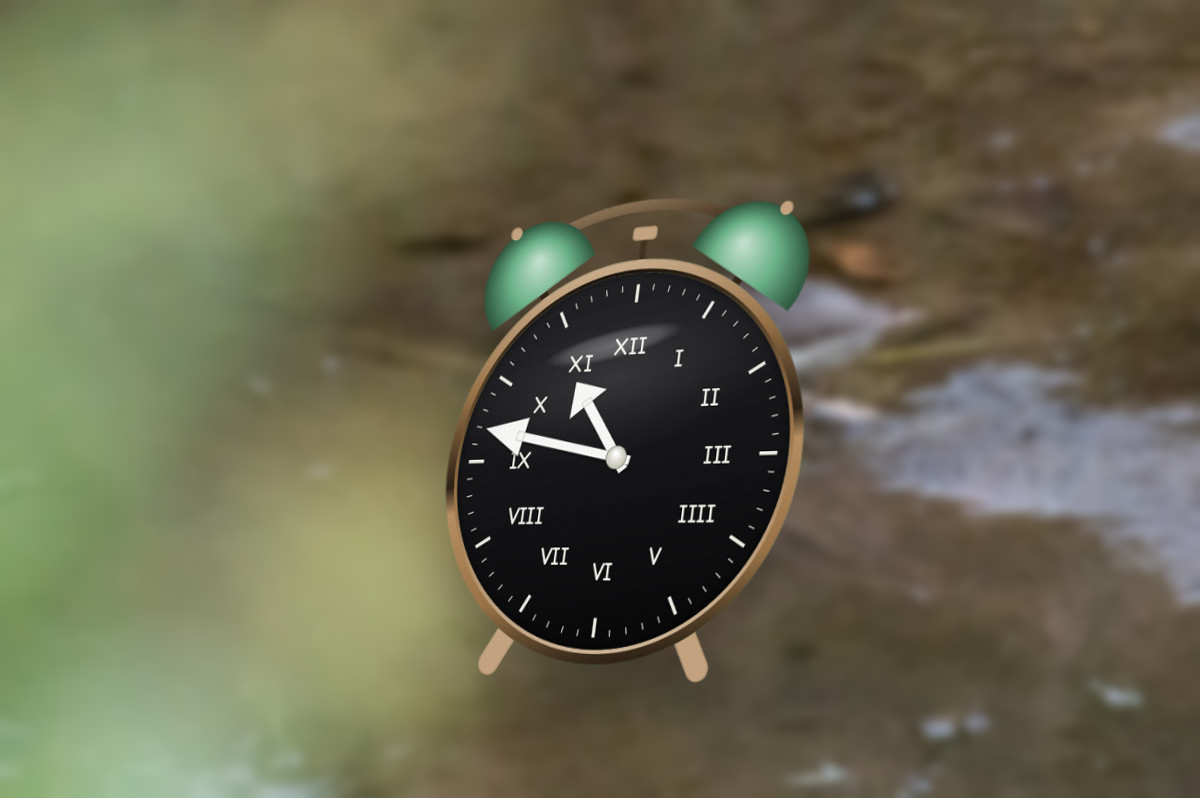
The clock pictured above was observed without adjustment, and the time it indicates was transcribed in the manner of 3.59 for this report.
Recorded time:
10.47
